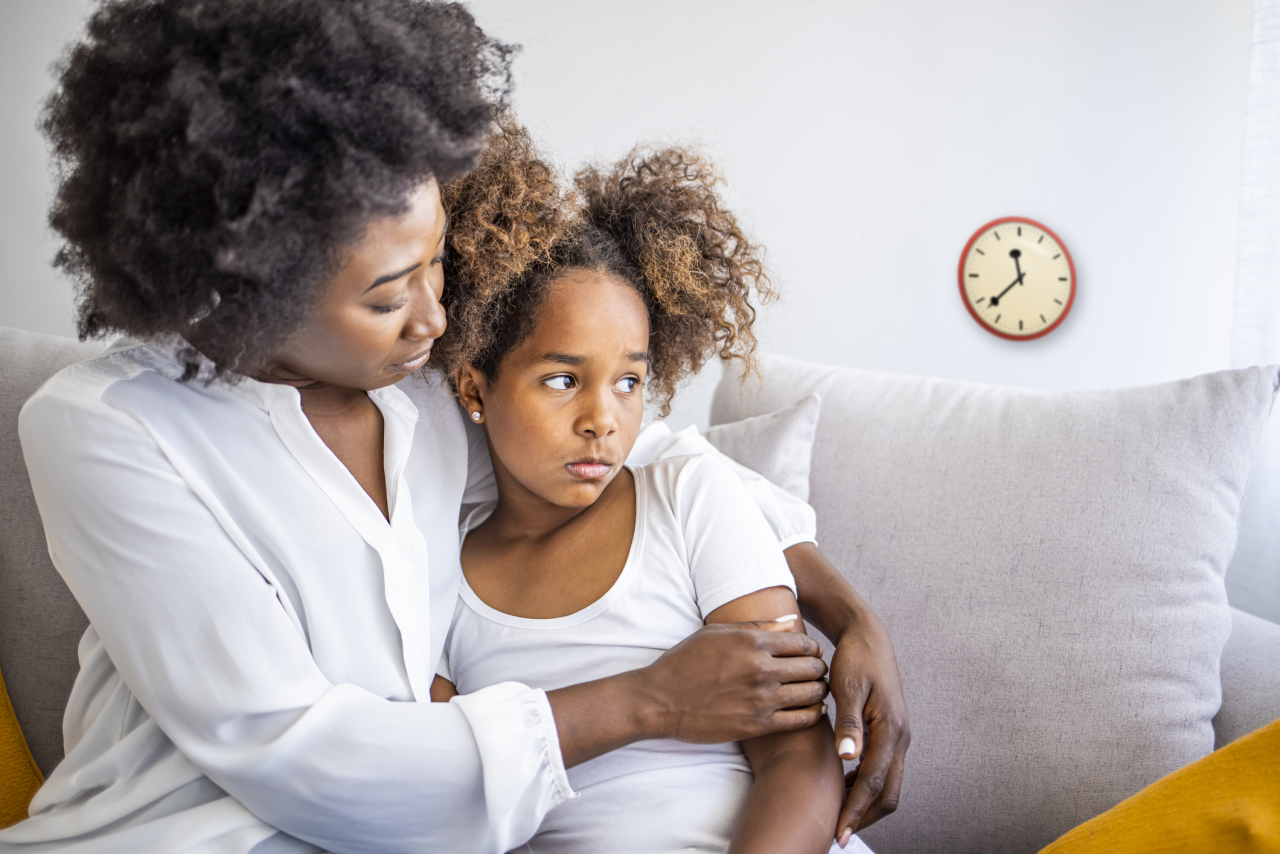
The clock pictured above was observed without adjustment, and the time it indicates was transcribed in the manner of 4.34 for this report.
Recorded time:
11.38
